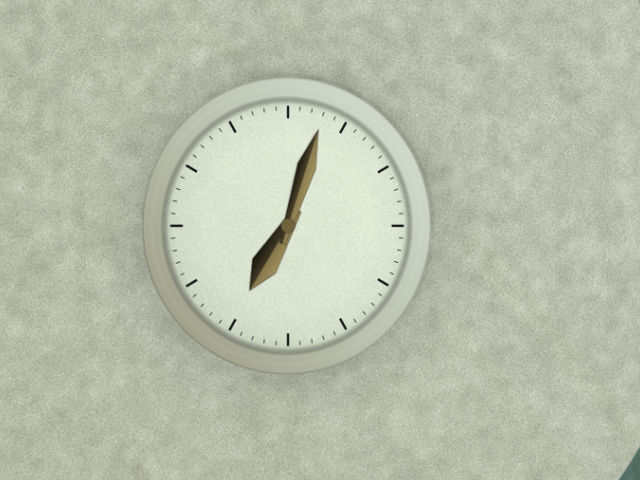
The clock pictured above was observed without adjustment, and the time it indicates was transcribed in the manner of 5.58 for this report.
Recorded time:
7.03
